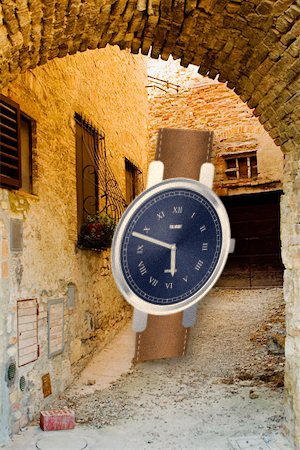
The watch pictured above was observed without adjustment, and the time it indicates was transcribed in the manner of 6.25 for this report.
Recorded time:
5.48
